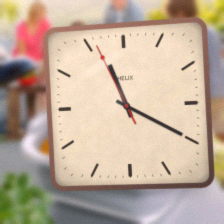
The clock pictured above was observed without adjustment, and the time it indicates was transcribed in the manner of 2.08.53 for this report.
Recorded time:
11.19.56
